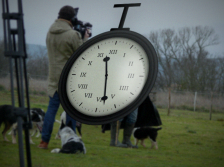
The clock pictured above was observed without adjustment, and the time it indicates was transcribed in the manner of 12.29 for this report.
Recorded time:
11.28
